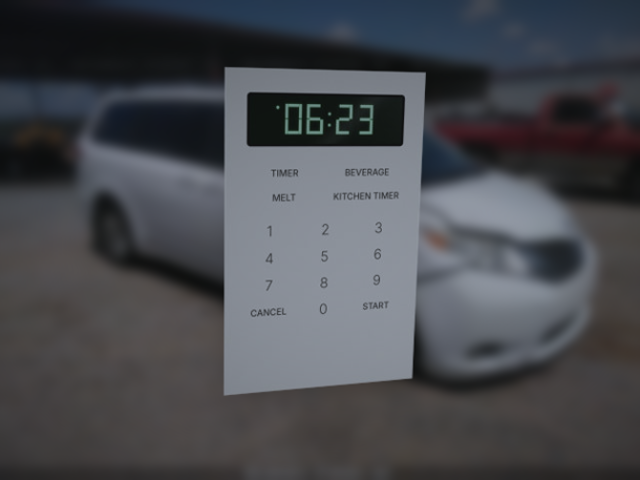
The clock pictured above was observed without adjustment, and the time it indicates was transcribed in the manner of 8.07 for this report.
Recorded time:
6.23
